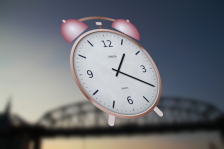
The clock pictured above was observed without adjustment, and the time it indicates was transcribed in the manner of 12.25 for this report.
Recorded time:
1.20
